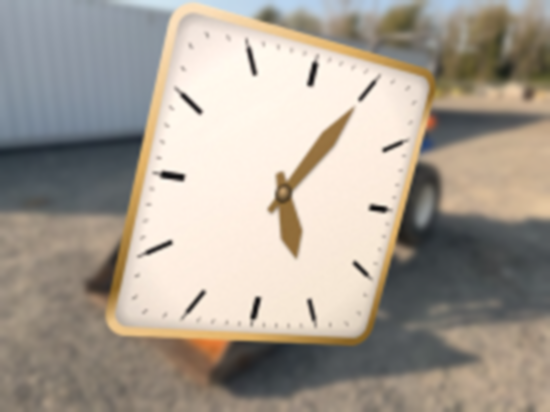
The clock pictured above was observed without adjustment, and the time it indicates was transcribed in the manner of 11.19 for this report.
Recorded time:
5.05
